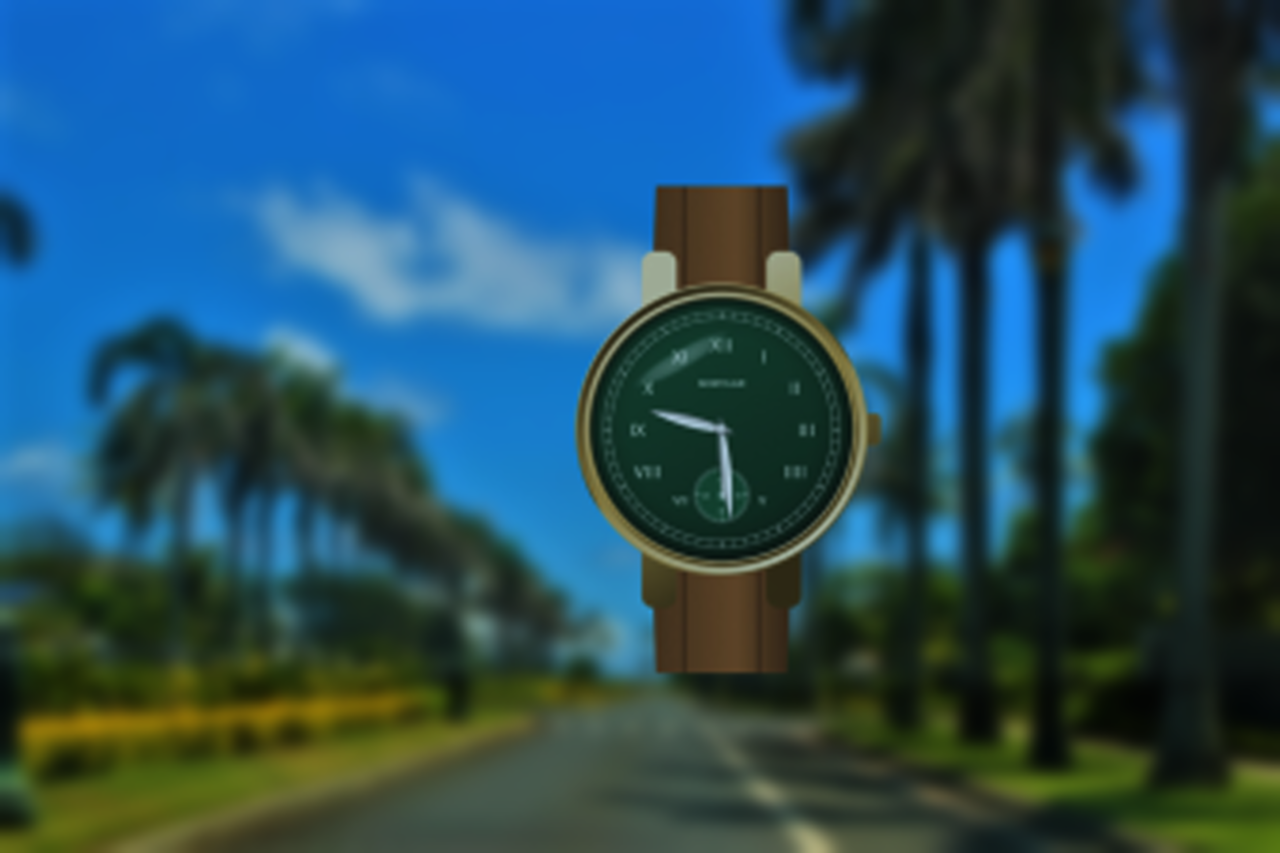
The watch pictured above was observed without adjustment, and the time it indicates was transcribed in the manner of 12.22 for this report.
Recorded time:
9.29
